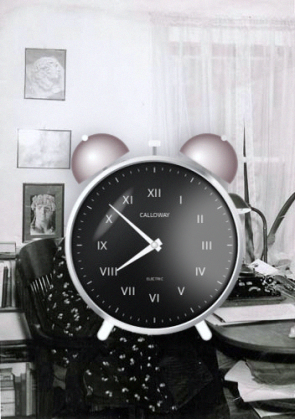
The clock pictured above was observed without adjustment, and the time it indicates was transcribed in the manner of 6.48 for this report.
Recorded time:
7.52
